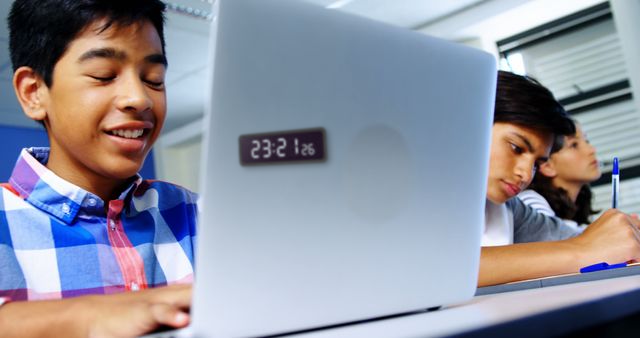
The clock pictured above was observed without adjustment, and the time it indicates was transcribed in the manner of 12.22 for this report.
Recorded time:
23.21
